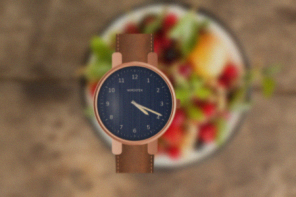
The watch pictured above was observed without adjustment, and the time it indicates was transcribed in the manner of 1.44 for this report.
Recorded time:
4.19
